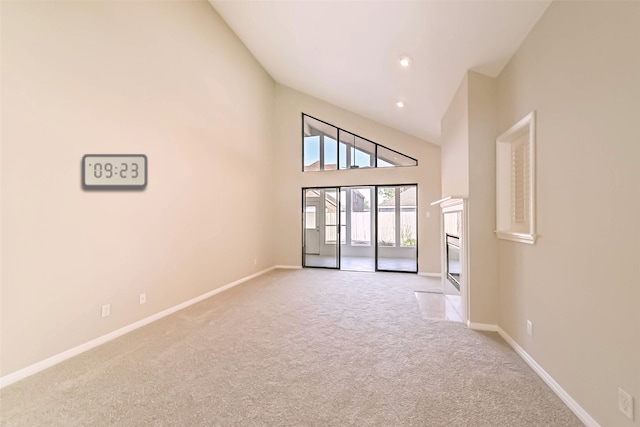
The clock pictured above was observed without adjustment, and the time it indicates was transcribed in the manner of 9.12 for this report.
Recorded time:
9.23
